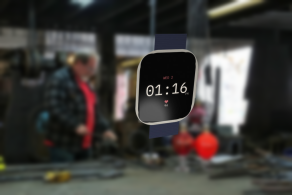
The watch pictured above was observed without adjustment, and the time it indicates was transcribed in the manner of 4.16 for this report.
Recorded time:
1.16
